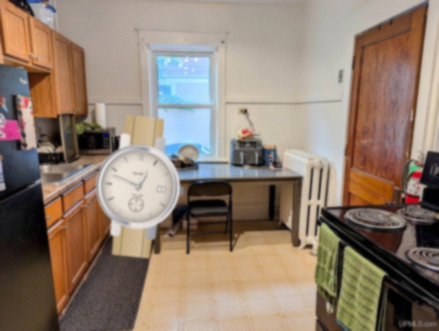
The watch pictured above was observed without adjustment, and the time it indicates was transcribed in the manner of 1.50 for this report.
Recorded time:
12.48
